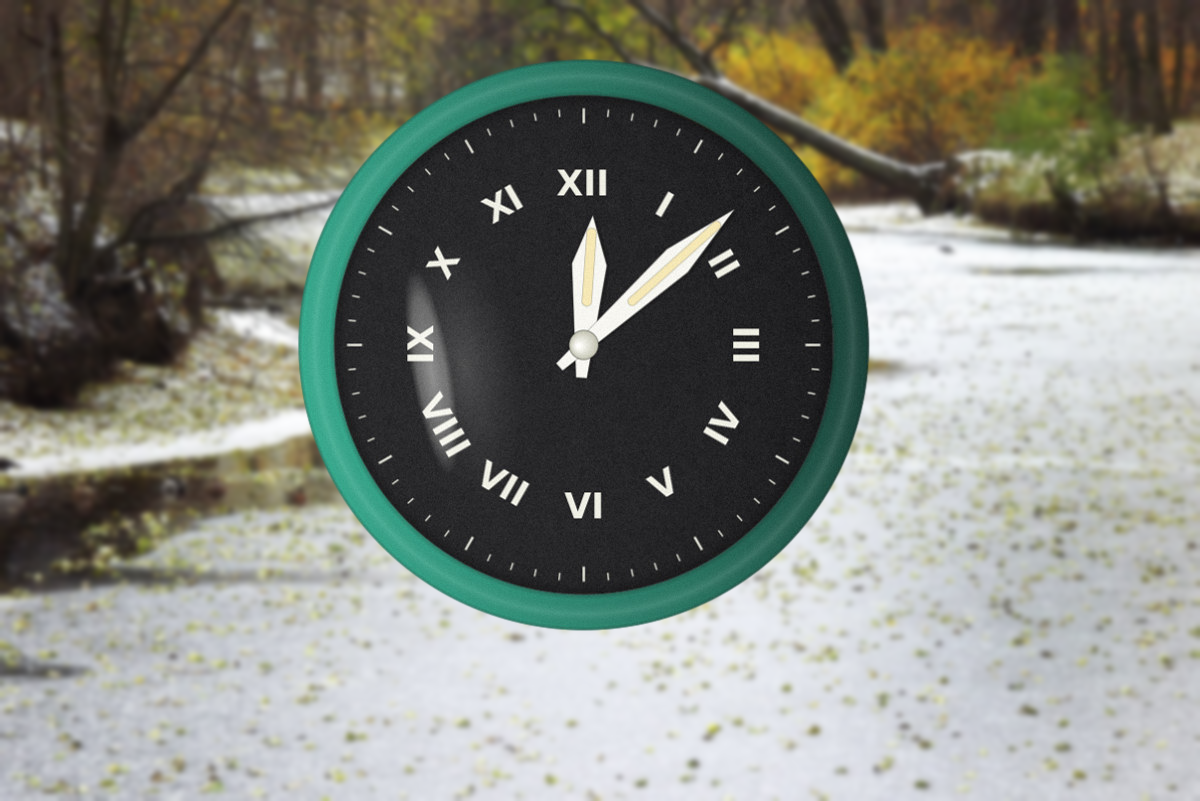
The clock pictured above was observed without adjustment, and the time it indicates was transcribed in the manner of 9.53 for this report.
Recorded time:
12.08
